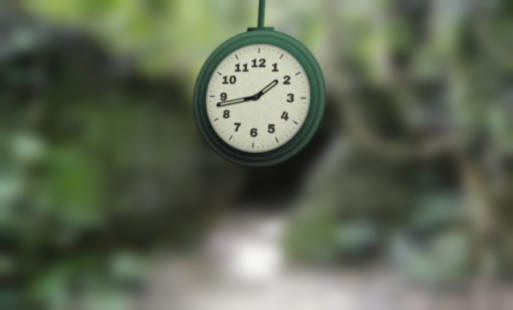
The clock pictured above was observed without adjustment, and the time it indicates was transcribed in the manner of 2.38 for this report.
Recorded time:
1.43
